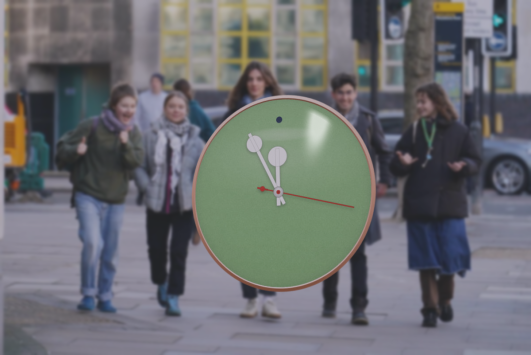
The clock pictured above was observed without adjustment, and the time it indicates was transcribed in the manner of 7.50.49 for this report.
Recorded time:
11.55.17
